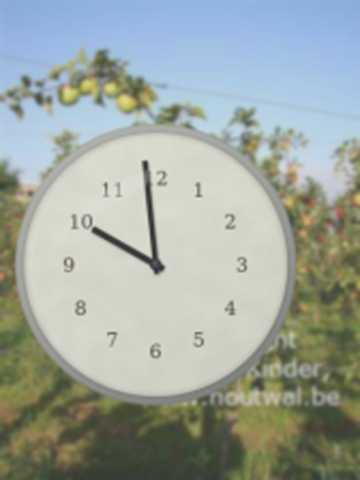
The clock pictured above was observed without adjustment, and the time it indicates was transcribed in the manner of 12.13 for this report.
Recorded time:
9.59
